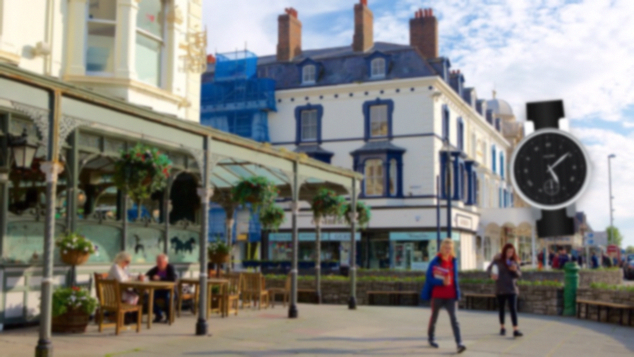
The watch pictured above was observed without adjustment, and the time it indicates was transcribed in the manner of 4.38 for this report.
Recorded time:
5.09
